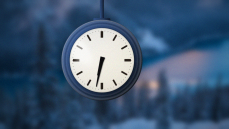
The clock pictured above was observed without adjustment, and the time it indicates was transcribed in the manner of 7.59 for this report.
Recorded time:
6.32
